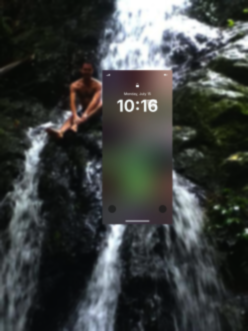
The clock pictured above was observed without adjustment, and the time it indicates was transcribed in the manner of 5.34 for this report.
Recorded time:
10.16
